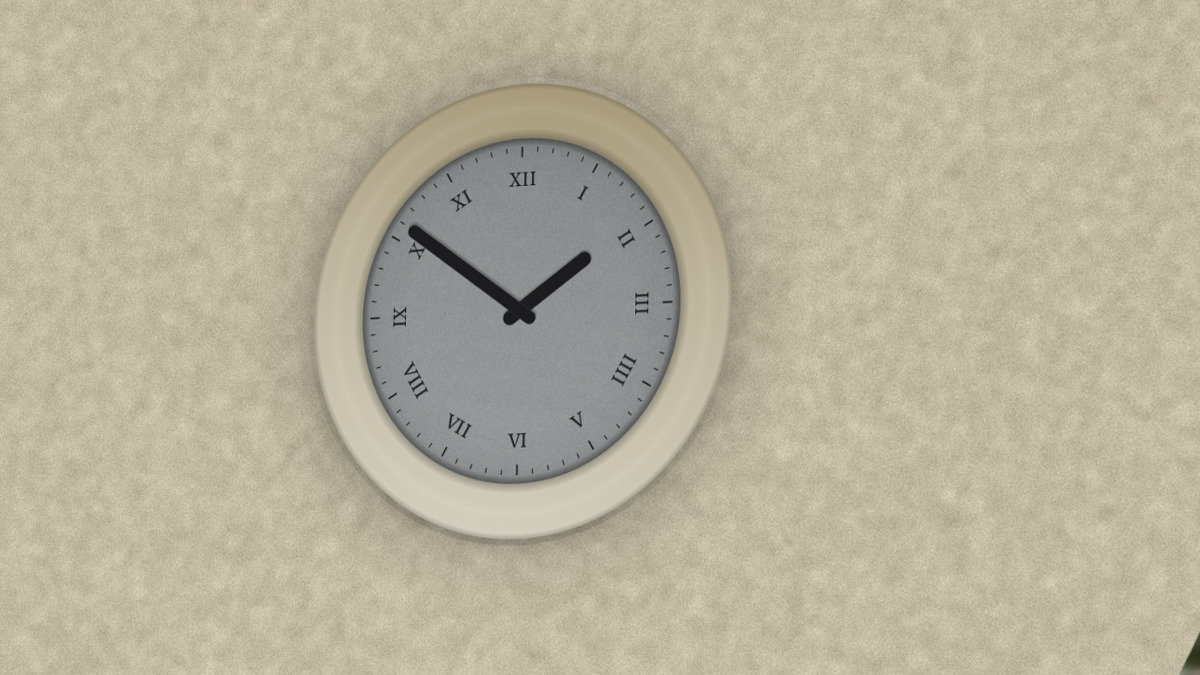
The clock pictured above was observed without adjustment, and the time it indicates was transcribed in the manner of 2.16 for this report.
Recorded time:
1.51
